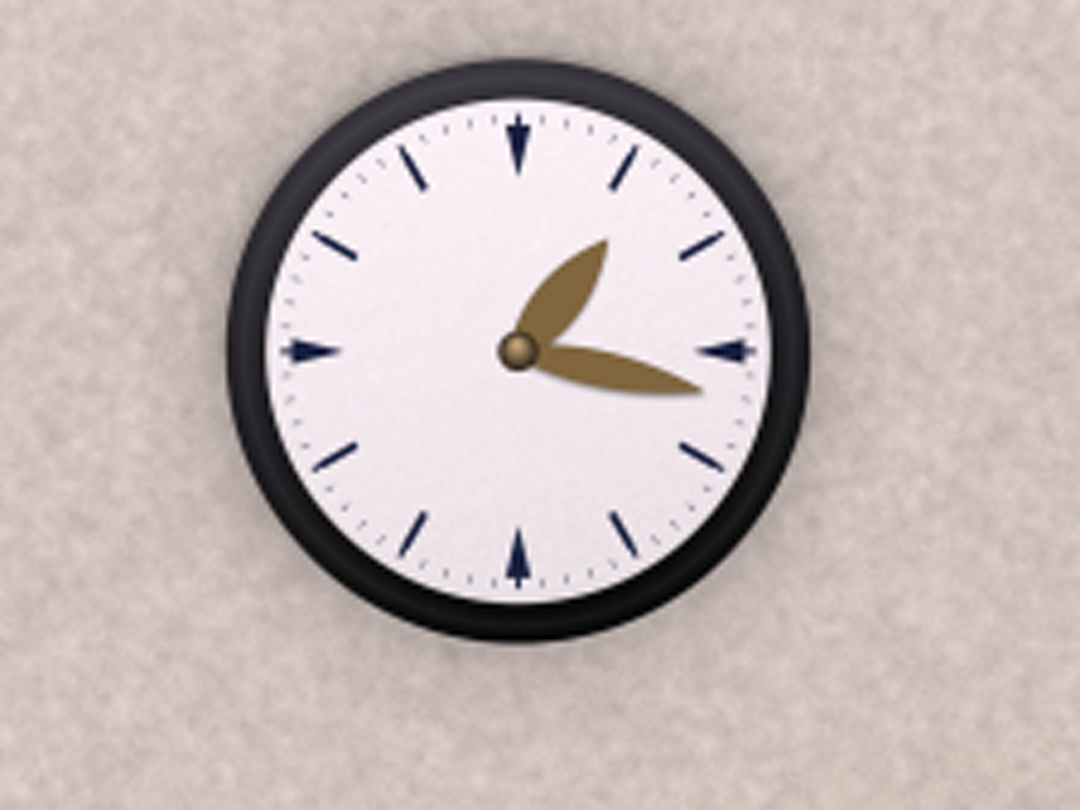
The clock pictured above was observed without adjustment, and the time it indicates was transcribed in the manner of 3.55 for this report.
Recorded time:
1.17
